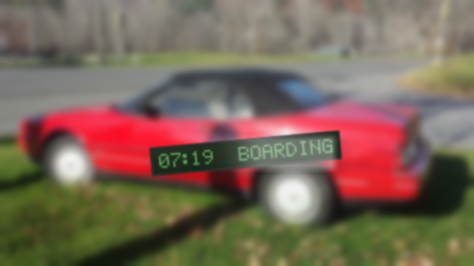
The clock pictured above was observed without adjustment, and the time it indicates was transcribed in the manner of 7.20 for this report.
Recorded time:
7.19
